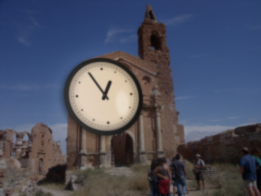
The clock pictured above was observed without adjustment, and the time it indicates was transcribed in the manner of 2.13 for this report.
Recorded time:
12.55
